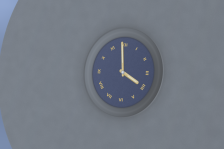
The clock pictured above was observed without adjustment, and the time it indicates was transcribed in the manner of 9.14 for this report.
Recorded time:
3.59
